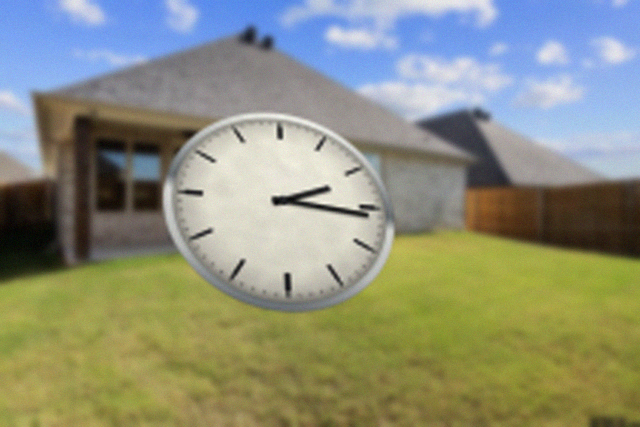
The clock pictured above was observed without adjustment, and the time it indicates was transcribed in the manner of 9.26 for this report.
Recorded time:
2.16
